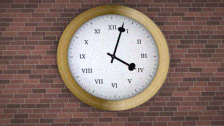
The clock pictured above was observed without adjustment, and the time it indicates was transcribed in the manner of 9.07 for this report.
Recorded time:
4.03
